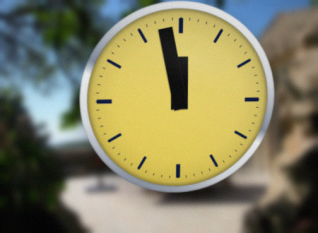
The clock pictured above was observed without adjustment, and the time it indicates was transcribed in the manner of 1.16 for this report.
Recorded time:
11.58
